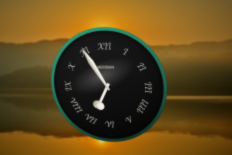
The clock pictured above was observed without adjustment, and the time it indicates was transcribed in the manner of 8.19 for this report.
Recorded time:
6.55
